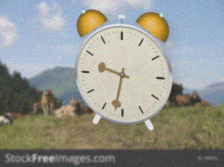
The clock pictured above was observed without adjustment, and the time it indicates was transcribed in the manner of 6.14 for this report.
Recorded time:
9.32
